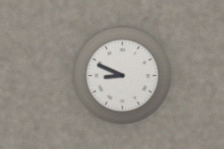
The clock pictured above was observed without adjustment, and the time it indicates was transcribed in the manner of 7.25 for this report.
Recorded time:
8.49
